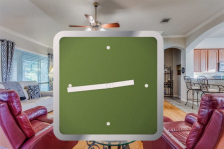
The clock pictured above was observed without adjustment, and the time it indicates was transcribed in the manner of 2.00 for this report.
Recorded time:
2.44
